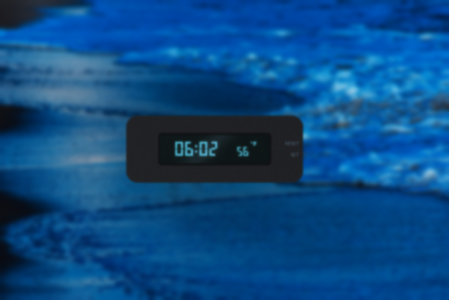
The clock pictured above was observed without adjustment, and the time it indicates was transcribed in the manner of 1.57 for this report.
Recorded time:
6.02
